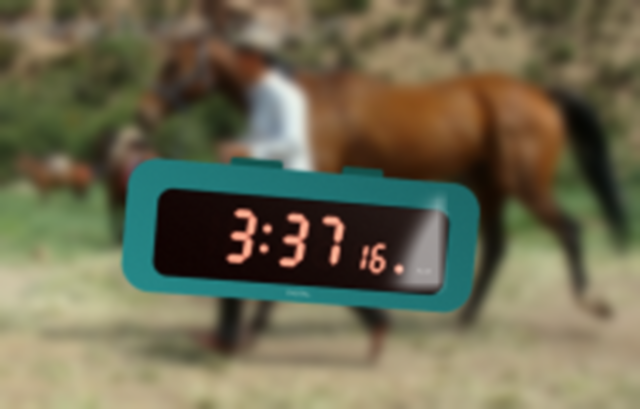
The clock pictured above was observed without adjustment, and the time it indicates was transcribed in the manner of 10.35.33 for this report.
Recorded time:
3.37.16
